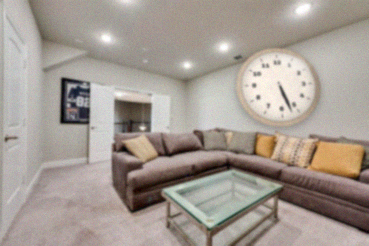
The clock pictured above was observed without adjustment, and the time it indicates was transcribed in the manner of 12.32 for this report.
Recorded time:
5.27
